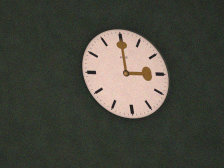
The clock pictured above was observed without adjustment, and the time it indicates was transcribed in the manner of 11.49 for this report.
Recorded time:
3.00
